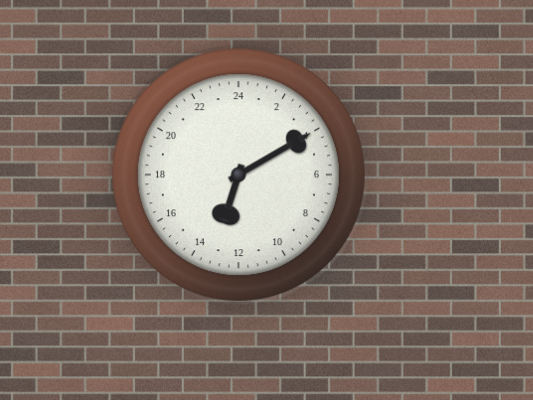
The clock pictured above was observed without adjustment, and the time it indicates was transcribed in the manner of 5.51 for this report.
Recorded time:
13.10
